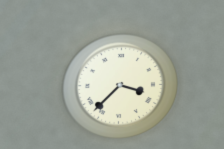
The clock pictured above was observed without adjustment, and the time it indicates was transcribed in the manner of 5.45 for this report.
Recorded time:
3.37
